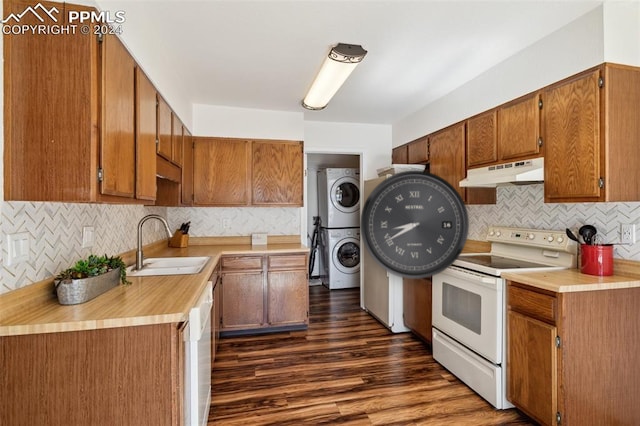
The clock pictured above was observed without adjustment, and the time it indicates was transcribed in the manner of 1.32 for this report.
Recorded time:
8.40
